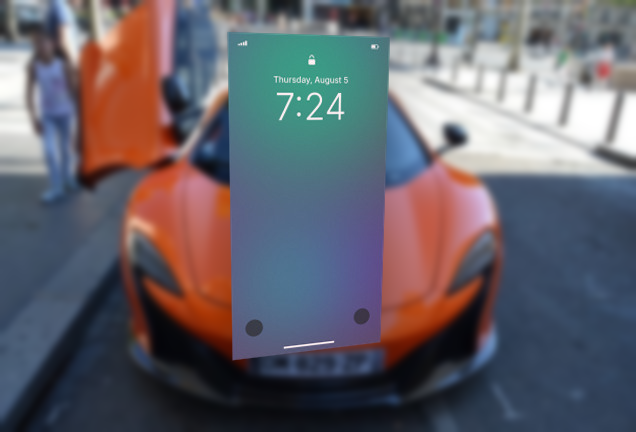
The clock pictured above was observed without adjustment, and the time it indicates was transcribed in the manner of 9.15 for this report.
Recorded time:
7.24
